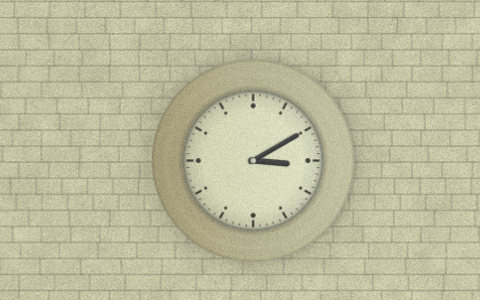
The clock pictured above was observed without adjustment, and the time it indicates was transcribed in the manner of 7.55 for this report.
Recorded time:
3.10
